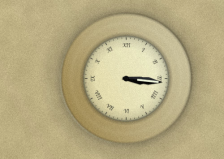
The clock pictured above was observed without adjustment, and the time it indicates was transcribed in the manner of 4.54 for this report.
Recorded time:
3.16
